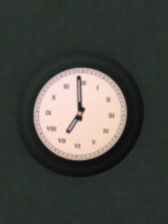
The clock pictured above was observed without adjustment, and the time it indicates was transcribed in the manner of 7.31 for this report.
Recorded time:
6.59
